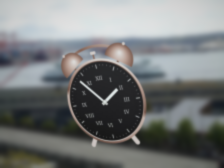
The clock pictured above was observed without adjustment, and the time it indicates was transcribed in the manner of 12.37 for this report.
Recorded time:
1.53
